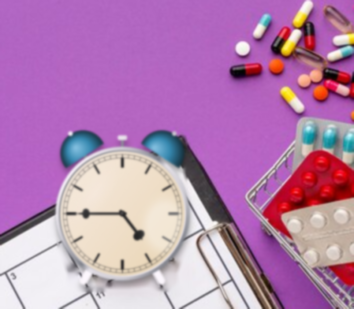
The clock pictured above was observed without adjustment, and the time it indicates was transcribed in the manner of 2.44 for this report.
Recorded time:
4.45
